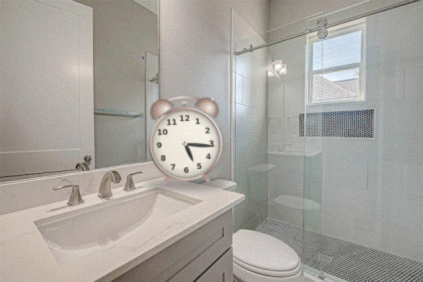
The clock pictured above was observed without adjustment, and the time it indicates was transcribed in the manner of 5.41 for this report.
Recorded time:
5.16
